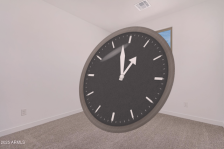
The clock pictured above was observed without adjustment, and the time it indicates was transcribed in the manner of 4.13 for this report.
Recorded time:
12.58
